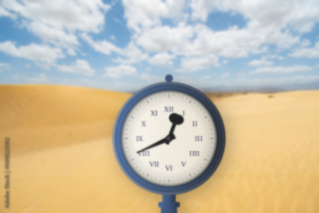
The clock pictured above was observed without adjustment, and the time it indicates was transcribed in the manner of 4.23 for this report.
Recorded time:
12.41
